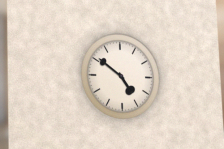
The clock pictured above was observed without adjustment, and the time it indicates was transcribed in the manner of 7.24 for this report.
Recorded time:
4.51
